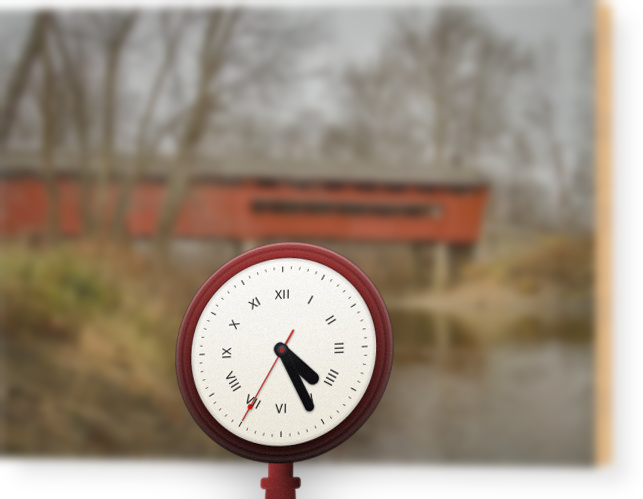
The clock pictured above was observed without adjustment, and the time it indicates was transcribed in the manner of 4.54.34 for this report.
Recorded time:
4.25.35
